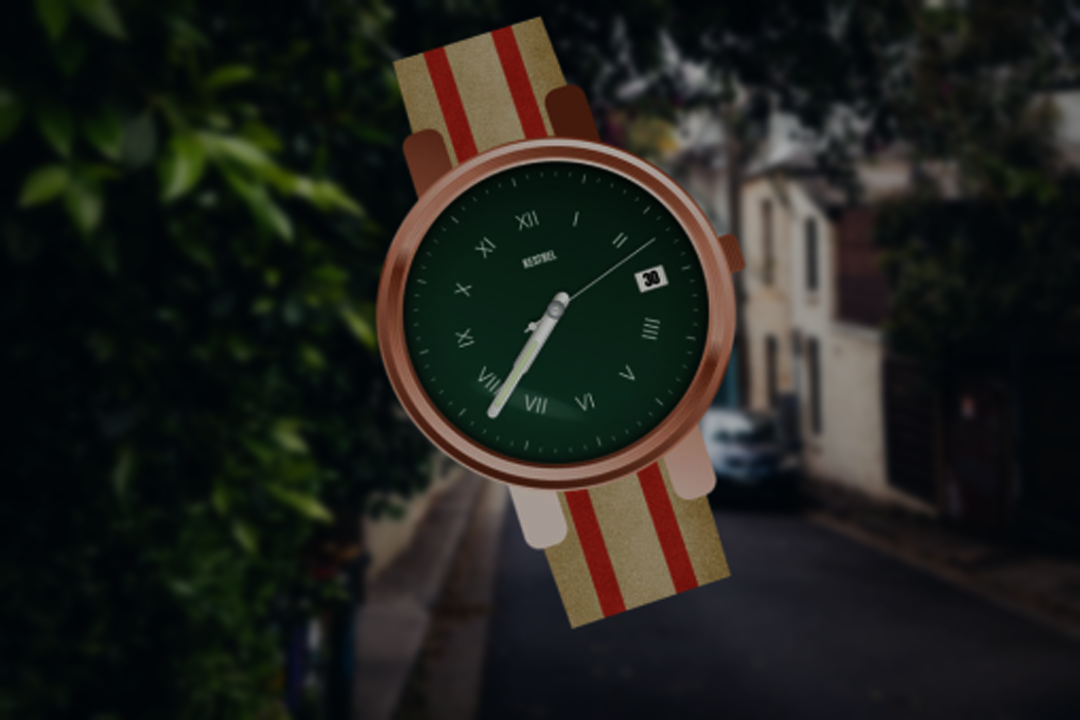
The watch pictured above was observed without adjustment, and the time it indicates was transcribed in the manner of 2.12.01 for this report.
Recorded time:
7.38.12
